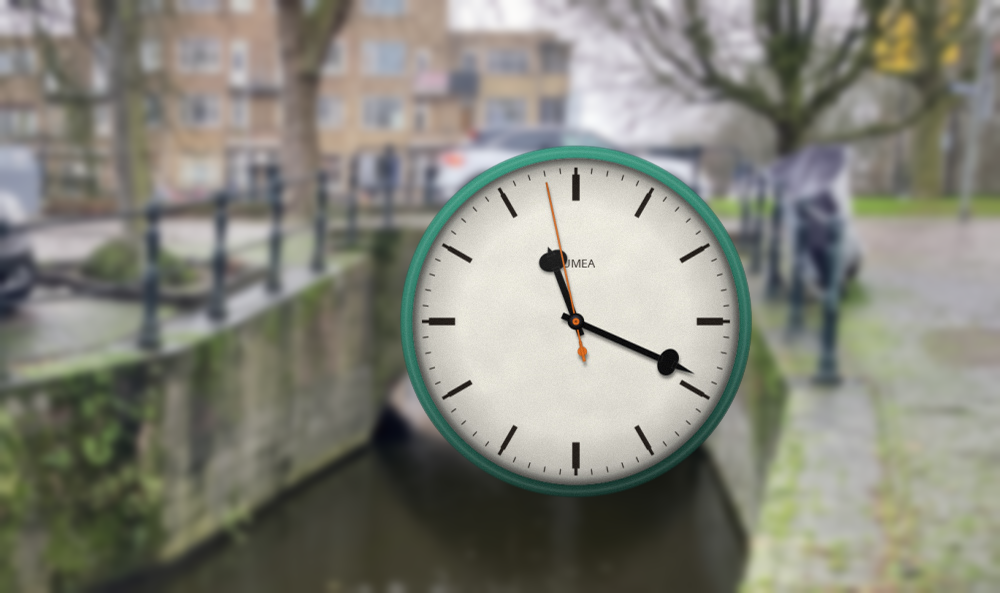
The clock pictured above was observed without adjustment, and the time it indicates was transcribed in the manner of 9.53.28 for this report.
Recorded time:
11.18.58
